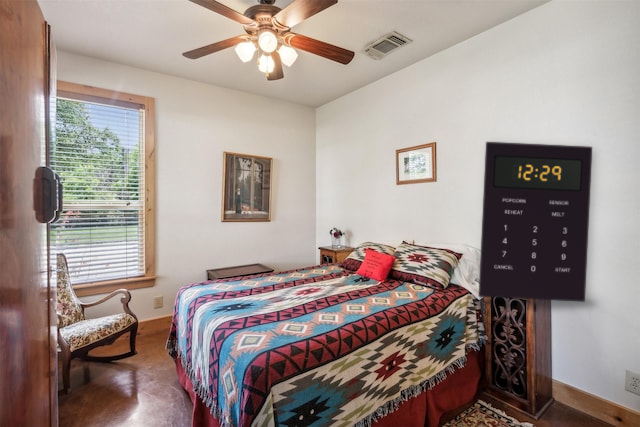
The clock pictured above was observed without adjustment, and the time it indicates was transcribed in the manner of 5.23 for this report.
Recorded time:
12.29
